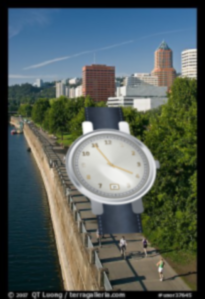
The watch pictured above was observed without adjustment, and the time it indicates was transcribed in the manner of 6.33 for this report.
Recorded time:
3.55
